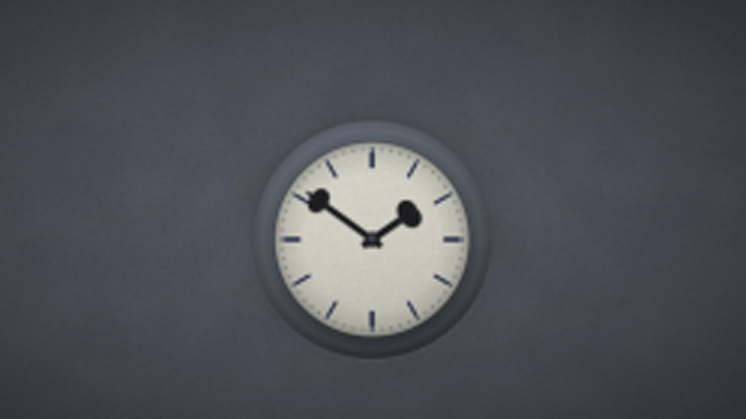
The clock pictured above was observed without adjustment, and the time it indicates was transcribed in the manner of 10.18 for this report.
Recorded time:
1.51
